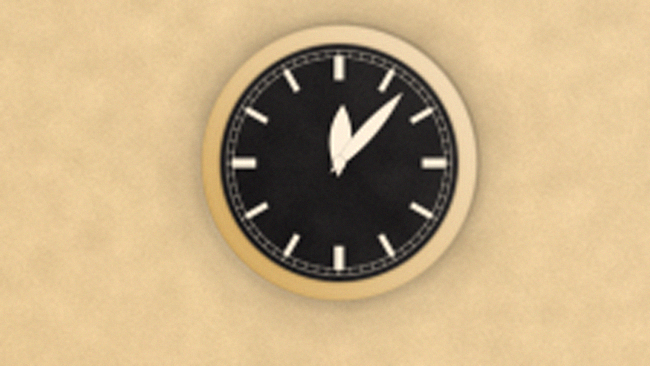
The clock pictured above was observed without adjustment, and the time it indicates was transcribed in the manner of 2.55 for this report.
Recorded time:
12.07
